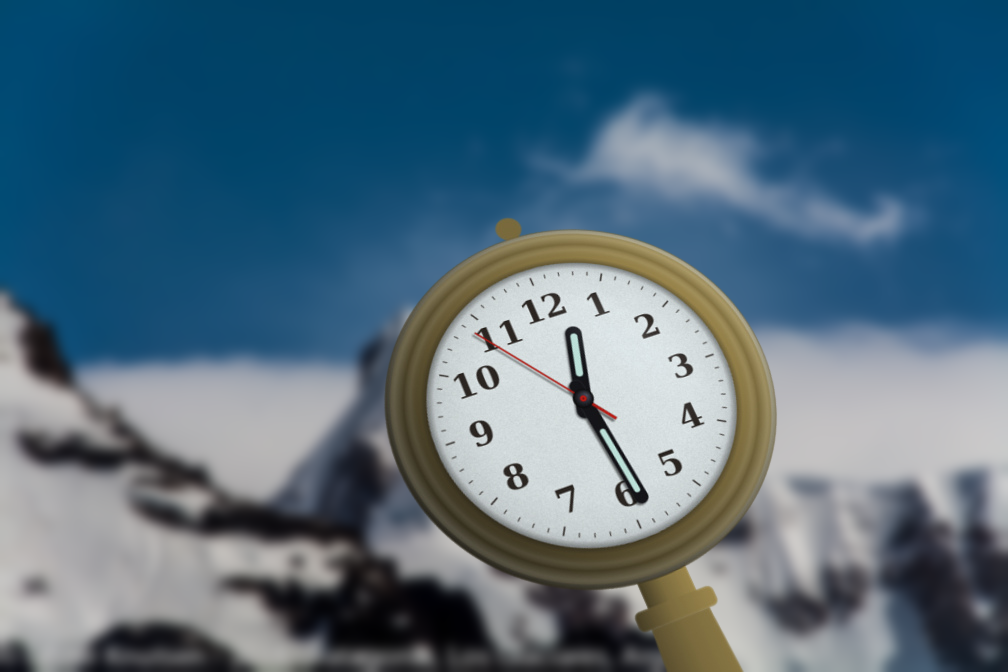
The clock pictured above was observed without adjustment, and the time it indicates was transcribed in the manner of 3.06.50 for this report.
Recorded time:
12.28.54
